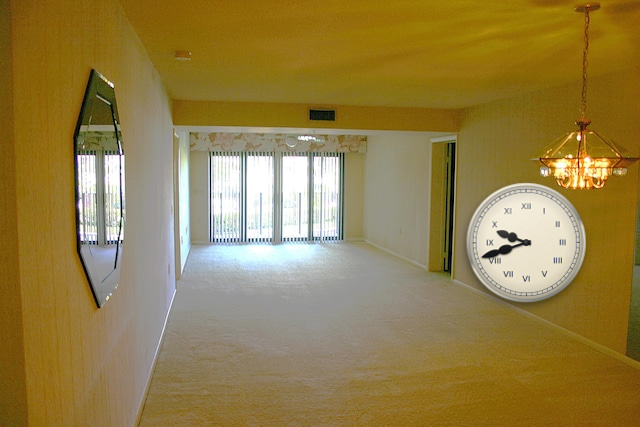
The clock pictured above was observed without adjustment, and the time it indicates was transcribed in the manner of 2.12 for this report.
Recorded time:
9.42
